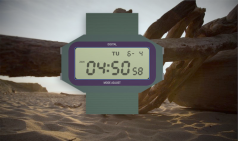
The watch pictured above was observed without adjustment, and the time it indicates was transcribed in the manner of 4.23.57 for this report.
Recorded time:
4.50.58
